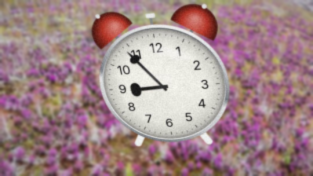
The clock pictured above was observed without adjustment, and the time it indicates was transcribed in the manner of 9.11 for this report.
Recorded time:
8.54
